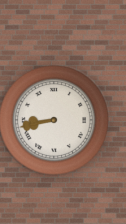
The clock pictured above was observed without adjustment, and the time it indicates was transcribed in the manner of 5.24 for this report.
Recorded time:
8.43
